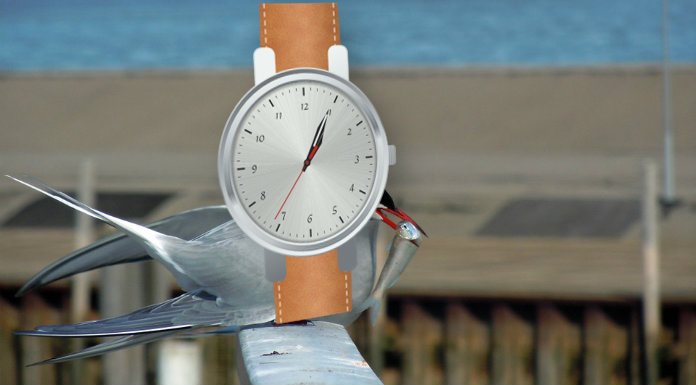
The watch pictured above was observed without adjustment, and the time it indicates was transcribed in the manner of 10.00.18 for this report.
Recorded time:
1.04.36
